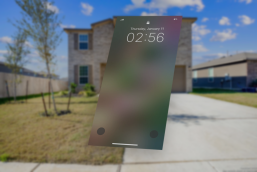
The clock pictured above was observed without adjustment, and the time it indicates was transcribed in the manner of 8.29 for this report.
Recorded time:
2.56
